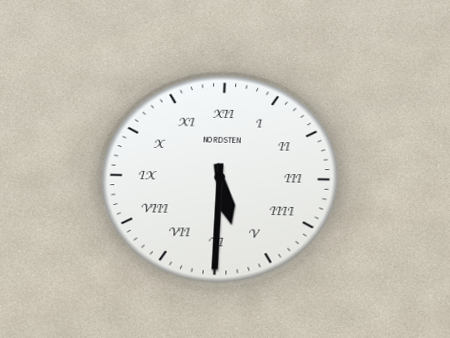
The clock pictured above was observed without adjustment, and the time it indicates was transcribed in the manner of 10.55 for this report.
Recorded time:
5.30
